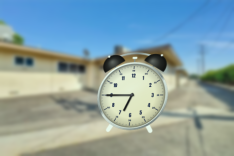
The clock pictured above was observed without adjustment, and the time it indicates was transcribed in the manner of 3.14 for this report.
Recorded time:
6.45
